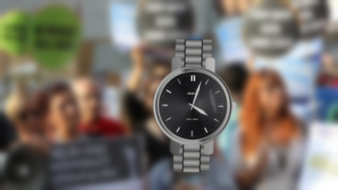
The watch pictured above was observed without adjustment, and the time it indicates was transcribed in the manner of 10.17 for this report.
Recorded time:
4.03
